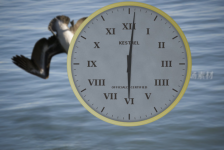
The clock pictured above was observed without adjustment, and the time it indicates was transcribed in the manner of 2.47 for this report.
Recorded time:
6.01
